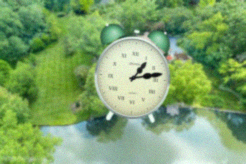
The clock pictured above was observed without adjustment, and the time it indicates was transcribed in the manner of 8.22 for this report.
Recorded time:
1.13
